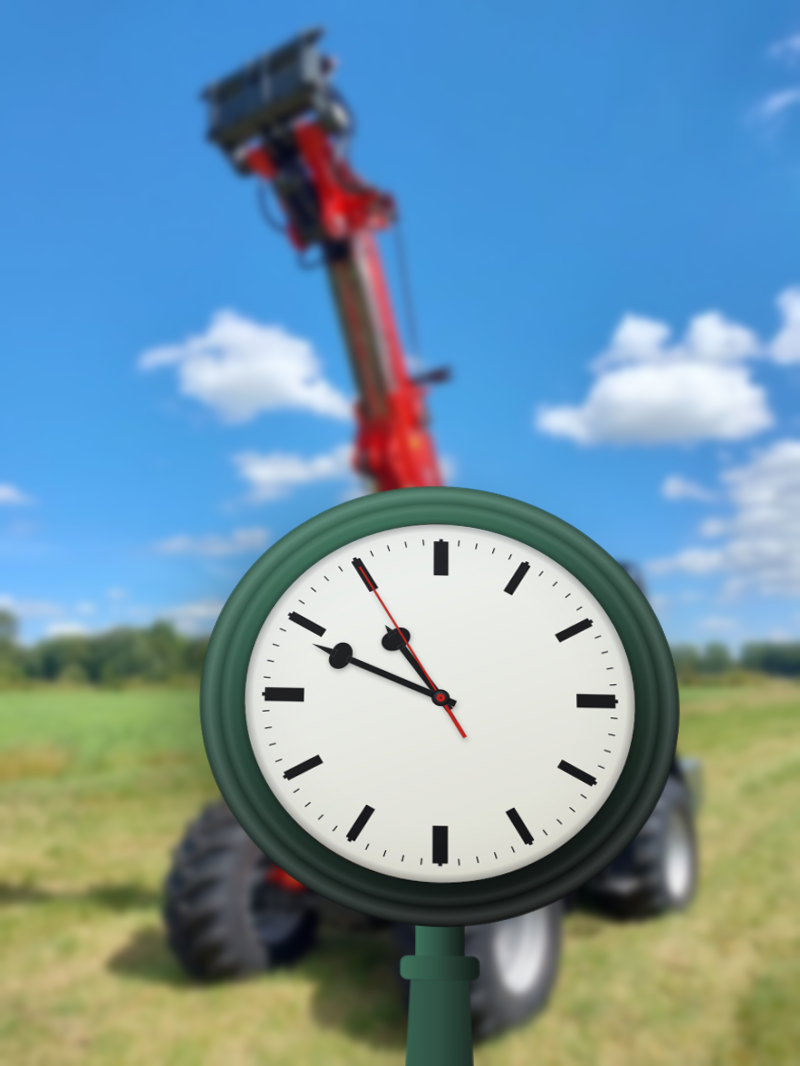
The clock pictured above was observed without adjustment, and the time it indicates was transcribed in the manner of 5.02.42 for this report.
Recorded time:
10.48.55
